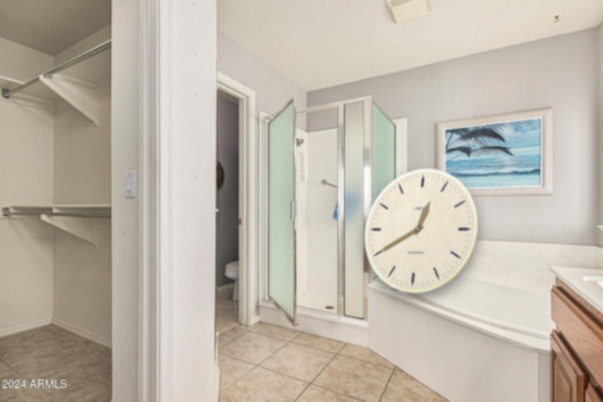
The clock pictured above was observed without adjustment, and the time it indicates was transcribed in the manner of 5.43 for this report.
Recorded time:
12.40
